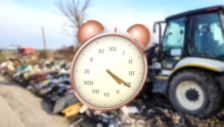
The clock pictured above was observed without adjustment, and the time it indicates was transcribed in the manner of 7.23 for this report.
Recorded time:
4.20
